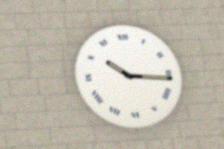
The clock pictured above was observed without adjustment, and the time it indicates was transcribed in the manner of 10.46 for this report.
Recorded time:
10.16
